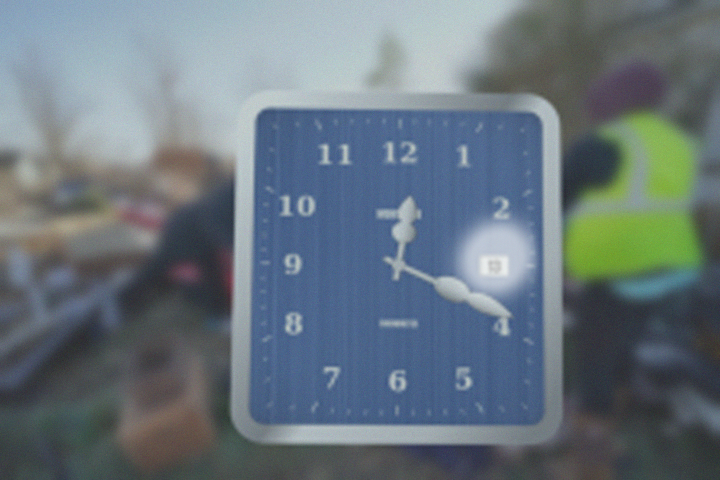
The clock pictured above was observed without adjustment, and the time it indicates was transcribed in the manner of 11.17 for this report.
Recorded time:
12.19
